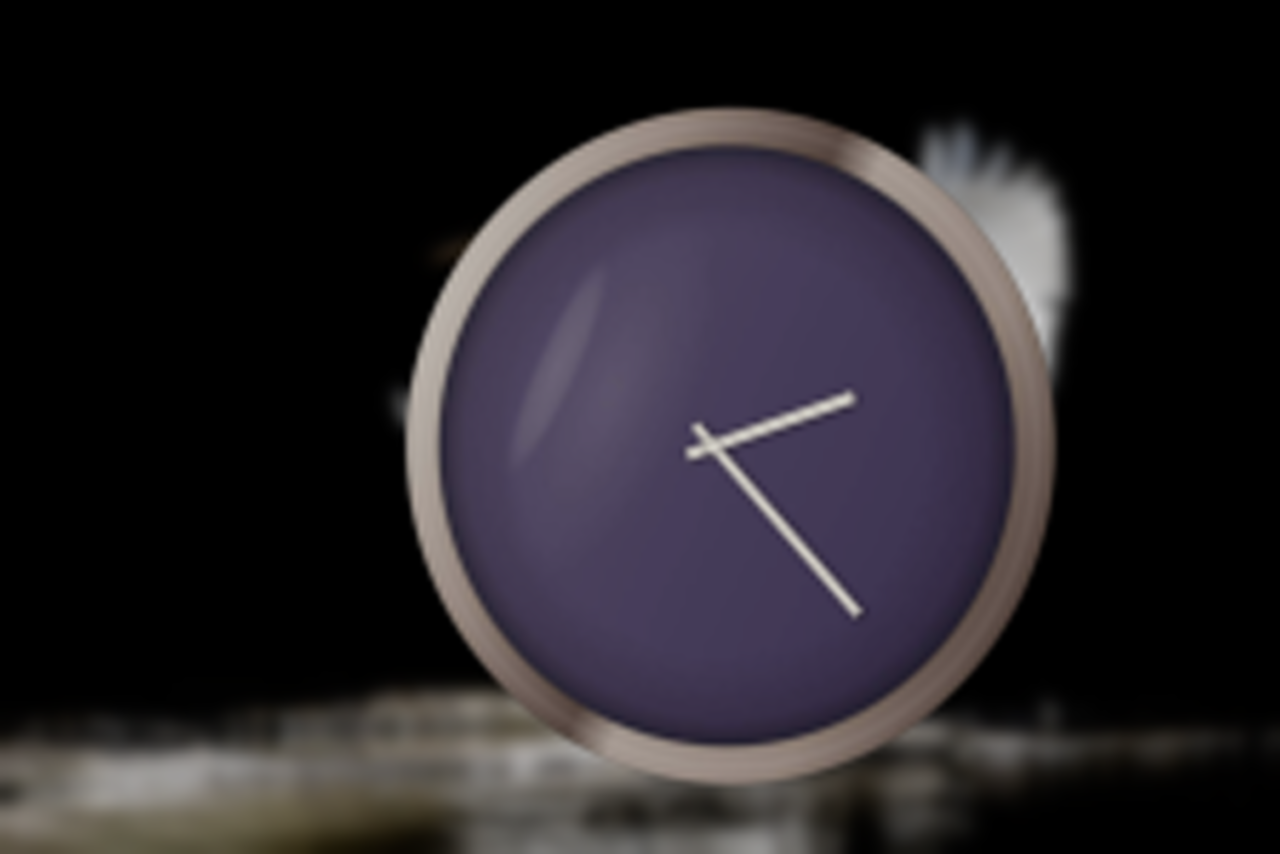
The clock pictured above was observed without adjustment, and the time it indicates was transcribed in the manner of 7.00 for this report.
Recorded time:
2.23
